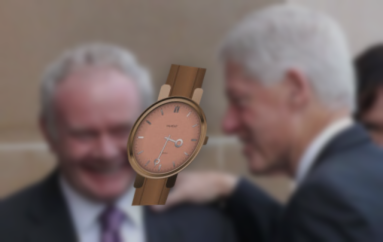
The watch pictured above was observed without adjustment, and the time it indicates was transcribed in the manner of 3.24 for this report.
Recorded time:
3.32
